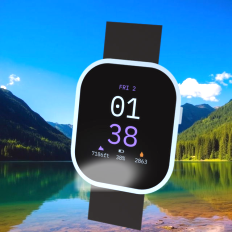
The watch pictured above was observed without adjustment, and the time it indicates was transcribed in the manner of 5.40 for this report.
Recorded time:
1.38
